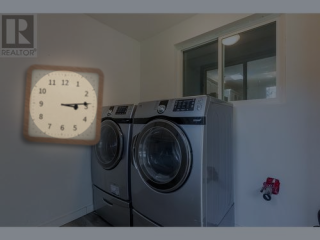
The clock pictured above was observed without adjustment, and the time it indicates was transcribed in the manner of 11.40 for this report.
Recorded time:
3.14
